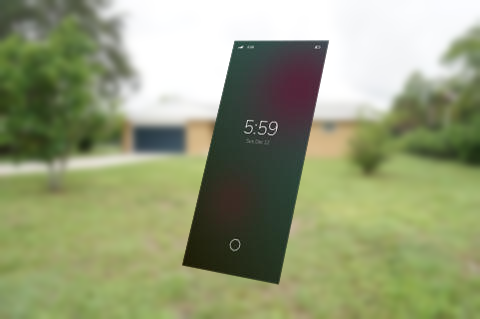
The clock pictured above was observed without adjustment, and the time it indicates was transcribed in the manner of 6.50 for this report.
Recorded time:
5.59
